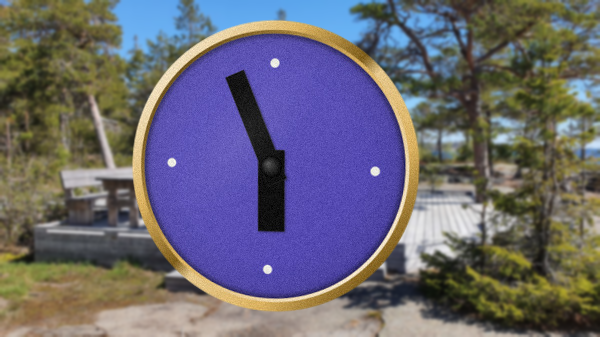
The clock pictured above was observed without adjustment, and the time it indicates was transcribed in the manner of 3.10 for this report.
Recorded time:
5.56
